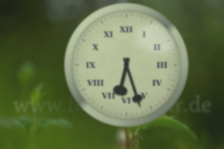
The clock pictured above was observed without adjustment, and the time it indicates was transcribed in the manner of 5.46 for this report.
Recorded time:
6.27
